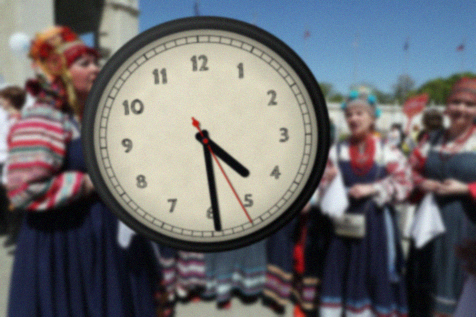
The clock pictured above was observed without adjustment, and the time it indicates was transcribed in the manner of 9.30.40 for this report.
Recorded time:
4.29.26
